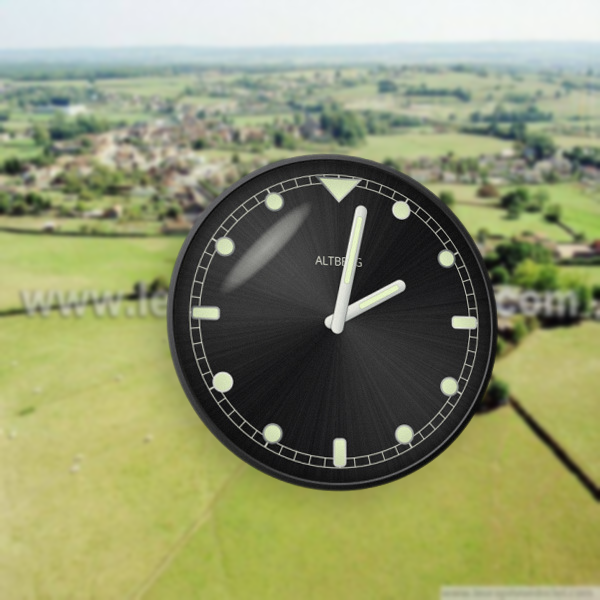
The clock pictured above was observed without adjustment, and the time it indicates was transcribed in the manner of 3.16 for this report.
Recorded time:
2.02
